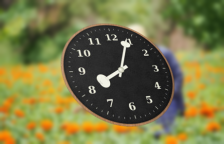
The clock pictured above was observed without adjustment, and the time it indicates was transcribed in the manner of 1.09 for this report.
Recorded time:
8.04
